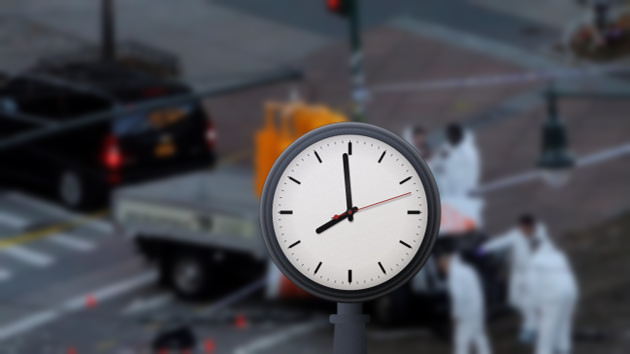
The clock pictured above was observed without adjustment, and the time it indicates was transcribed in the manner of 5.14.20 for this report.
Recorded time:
7.59.12
